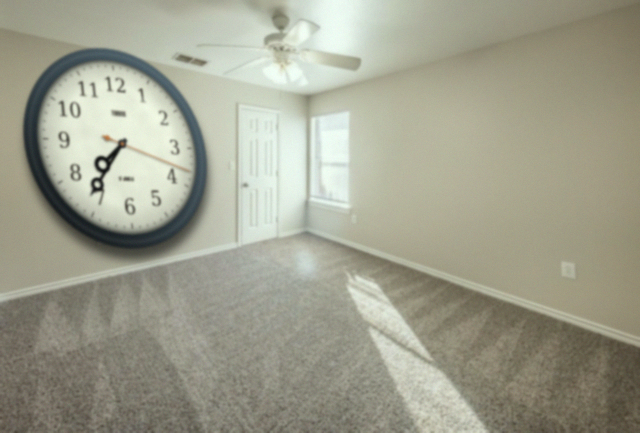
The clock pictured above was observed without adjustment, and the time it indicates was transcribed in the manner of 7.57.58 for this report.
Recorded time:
7.36.18
